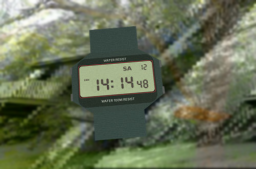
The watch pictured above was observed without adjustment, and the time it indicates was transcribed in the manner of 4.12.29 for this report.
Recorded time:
14.14.48
